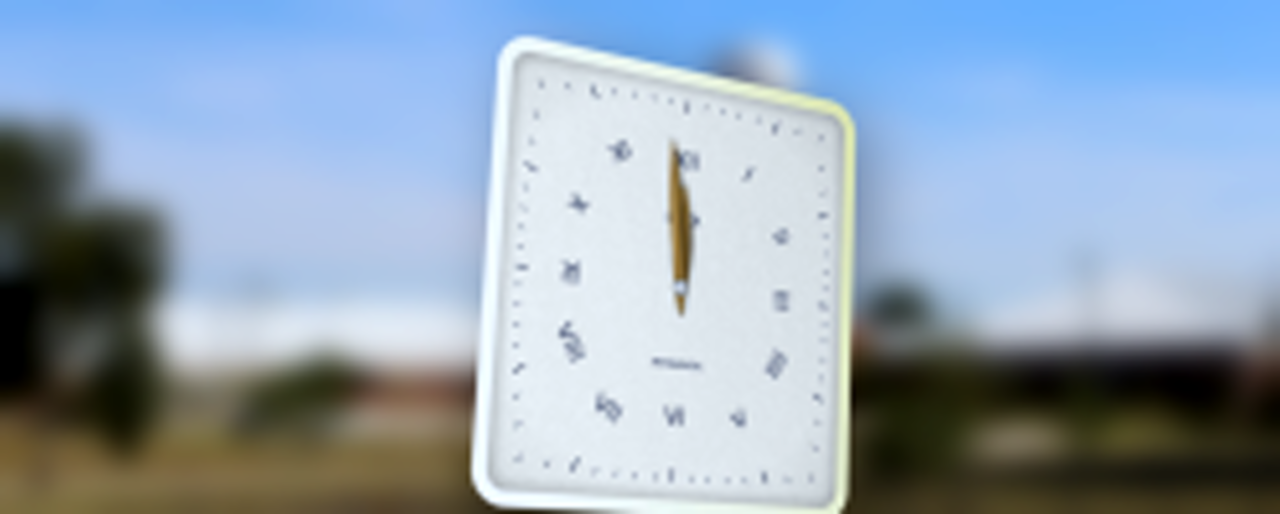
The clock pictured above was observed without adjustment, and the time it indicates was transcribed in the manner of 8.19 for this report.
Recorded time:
11.59
